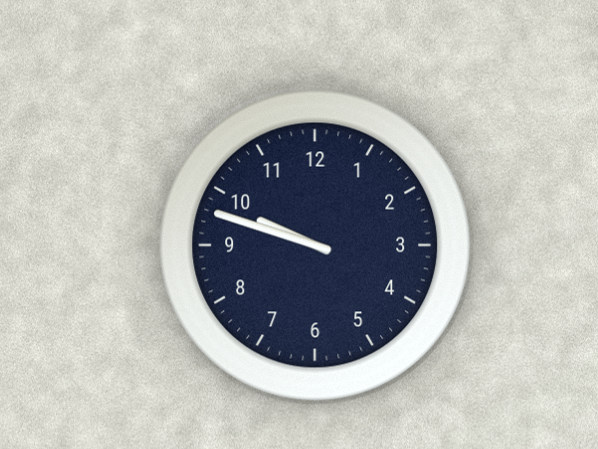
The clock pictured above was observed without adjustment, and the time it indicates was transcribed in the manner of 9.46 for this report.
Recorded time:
9.48
